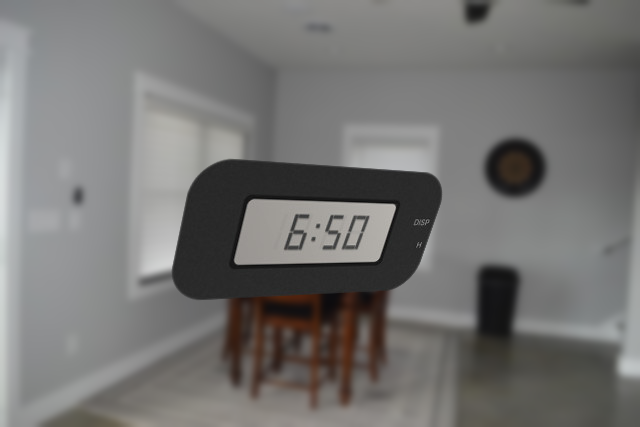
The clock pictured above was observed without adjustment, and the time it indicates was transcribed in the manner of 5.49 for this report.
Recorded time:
6.50
